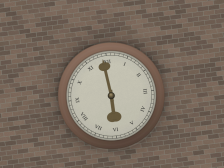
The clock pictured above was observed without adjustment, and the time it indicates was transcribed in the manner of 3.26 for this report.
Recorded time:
5.59
